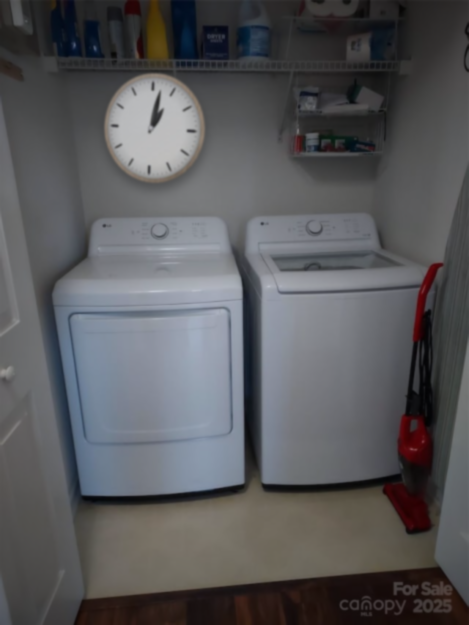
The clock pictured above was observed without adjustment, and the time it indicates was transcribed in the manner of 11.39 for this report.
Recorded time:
1.02
